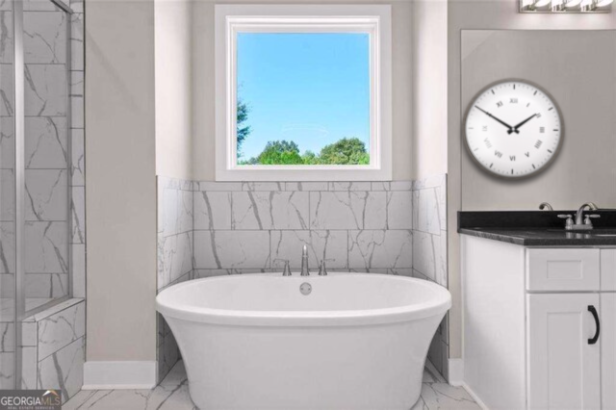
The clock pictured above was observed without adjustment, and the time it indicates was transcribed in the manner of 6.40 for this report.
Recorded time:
1.50
